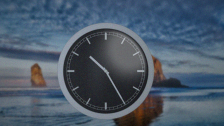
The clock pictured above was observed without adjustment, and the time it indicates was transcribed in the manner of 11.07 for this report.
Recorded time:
10.25
